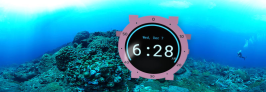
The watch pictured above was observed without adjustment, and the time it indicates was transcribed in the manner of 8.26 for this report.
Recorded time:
6.28
